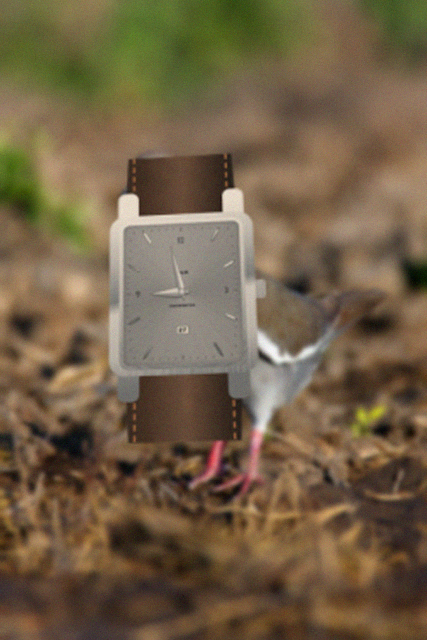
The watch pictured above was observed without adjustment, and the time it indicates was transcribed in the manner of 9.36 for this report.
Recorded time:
8.58
